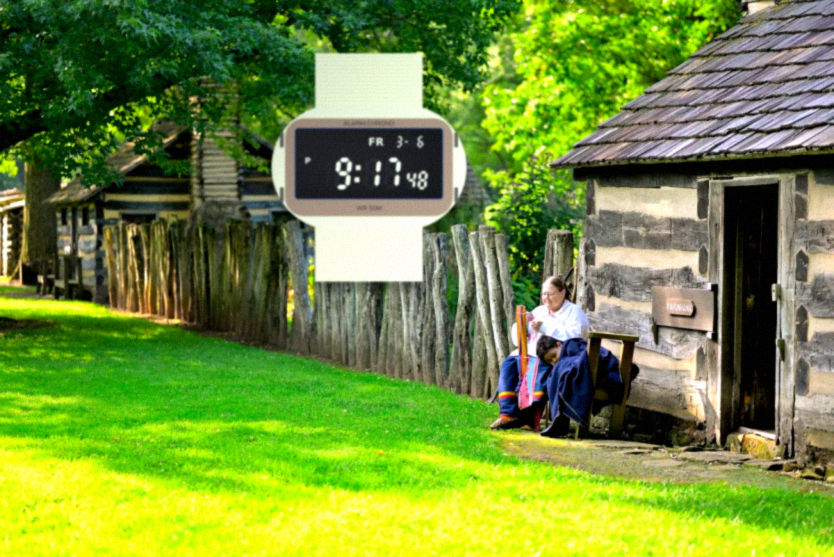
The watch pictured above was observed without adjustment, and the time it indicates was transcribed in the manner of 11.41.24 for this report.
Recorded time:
9.17.48
